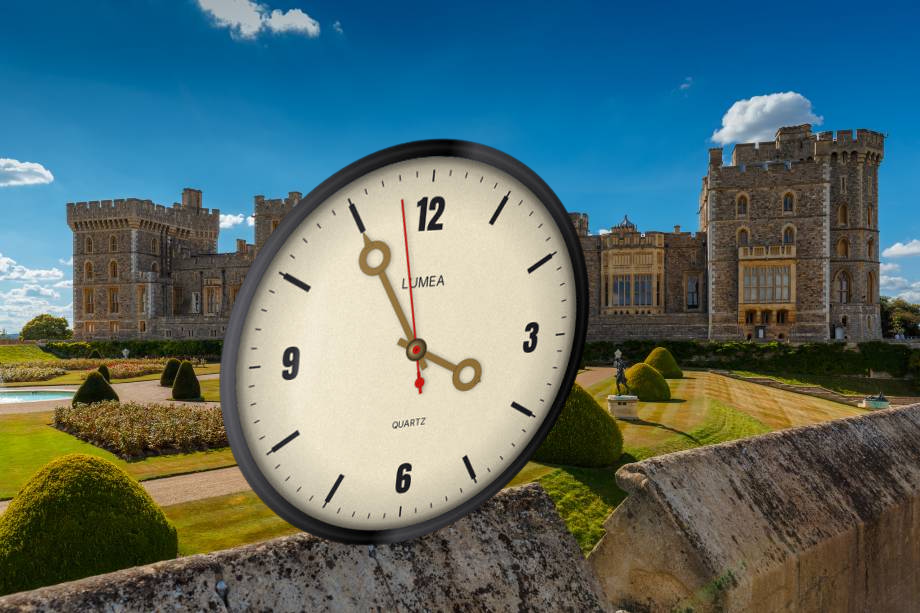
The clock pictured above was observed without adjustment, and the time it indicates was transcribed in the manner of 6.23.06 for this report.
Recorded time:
3.54.58
